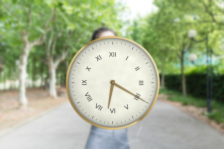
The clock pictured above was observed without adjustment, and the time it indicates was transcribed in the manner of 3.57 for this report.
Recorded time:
6.20
